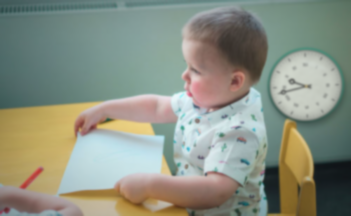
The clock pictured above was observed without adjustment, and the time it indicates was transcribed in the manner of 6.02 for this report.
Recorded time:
9.43
